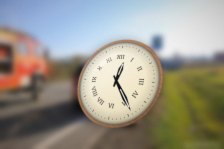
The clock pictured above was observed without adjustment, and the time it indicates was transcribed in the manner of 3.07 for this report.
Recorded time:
12.24
